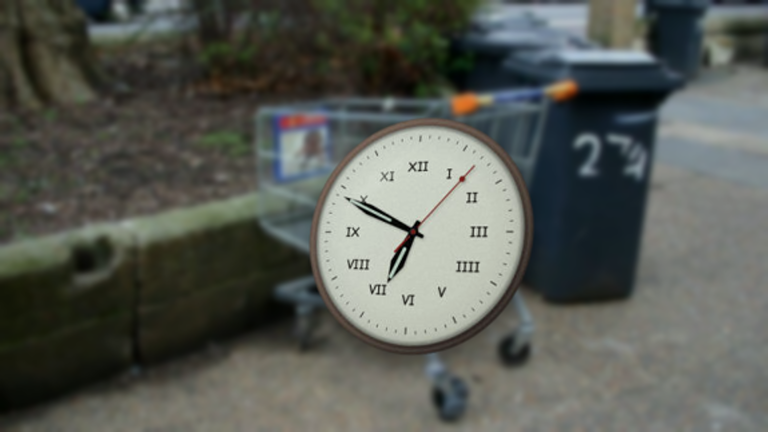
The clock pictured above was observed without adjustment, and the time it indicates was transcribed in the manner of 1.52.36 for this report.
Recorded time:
6.49.07
